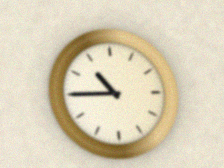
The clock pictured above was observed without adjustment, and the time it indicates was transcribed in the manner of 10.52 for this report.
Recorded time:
10.45
